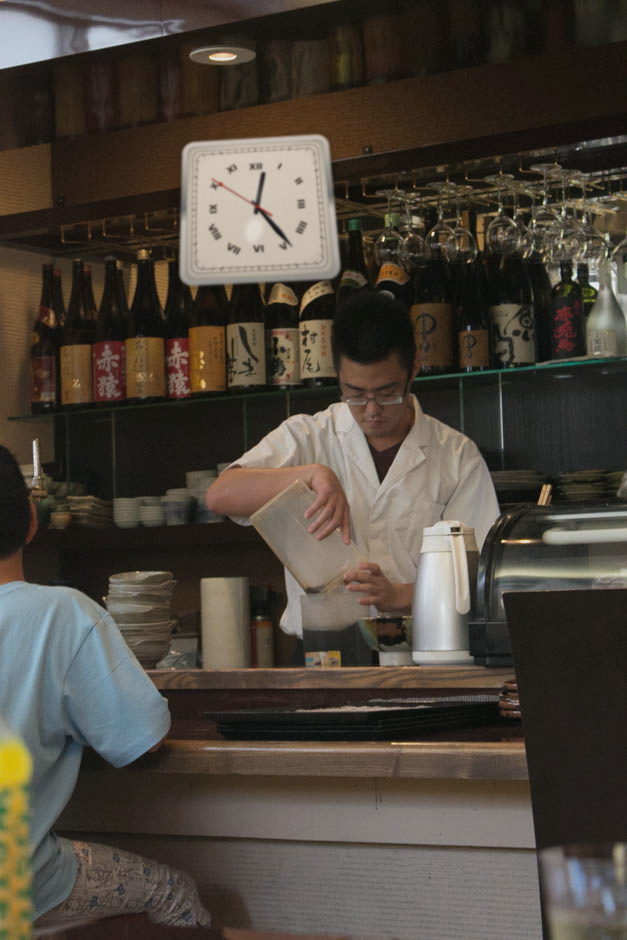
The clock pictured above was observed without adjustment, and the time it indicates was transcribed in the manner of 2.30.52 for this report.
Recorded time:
12.23.51
